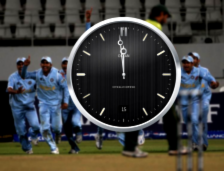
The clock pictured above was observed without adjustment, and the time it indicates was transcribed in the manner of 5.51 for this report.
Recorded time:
11.59
